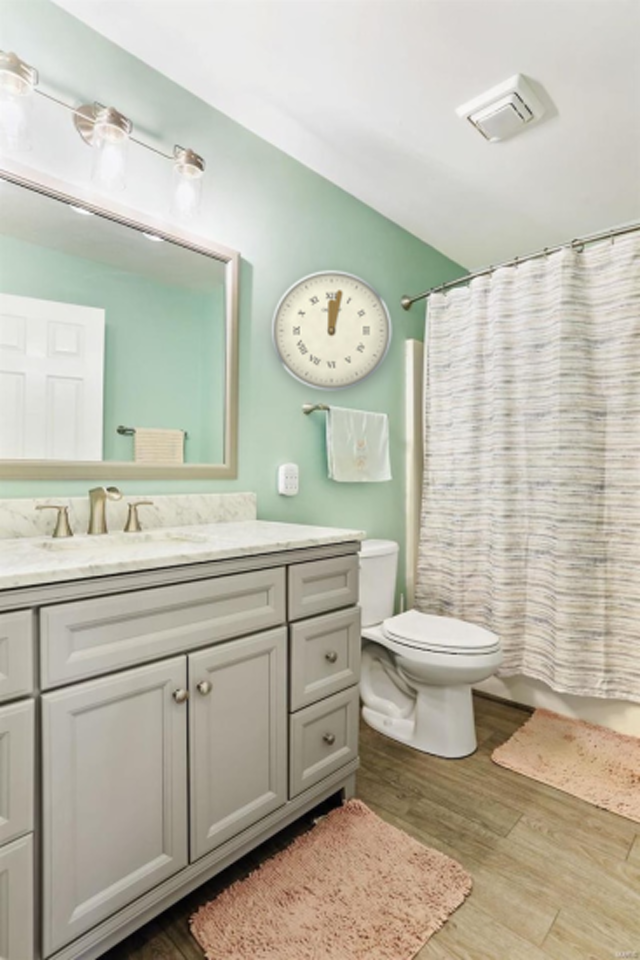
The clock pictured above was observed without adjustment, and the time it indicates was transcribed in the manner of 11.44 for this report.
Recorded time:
12.02
